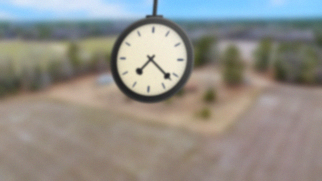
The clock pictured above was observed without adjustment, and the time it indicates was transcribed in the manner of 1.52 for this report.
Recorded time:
7.22
